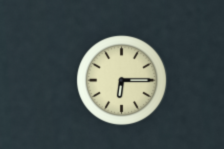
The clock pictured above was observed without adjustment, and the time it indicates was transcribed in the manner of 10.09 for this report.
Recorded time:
6.15
